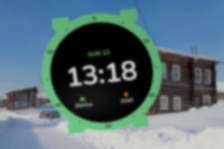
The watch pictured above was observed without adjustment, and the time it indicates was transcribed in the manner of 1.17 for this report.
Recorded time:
13.18
